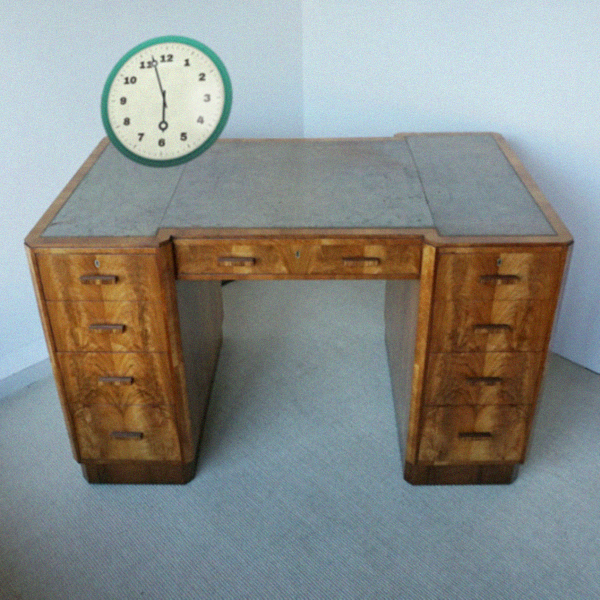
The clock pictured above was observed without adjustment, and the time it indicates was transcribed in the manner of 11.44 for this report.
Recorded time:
5.57
